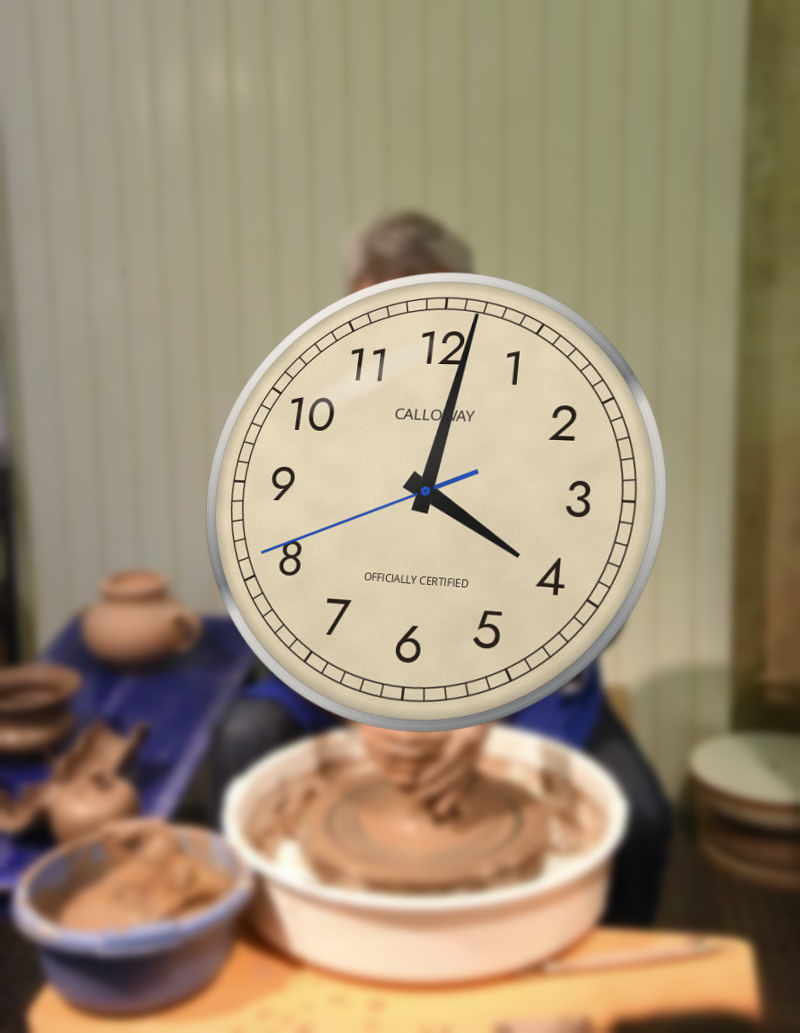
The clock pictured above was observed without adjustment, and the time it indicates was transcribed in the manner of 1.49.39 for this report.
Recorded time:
4.01.41
